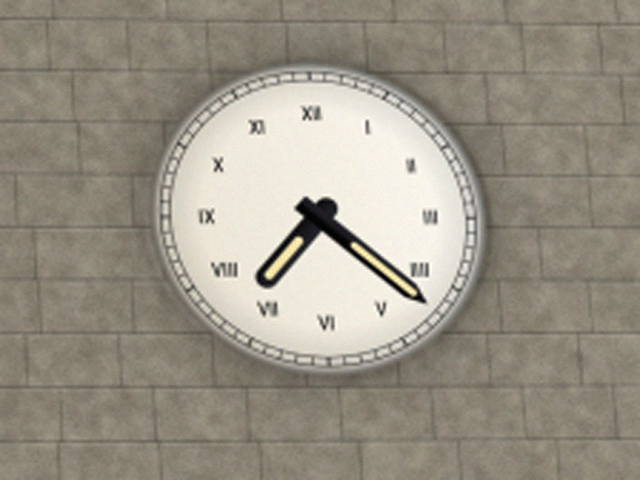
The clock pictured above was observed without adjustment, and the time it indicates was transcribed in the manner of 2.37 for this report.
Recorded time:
7.22
